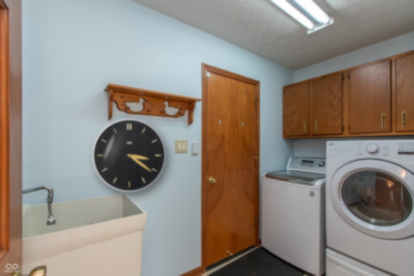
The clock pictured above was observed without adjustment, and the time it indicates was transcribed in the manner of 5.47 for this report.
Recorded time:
3.21
